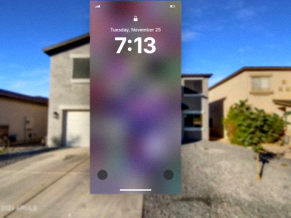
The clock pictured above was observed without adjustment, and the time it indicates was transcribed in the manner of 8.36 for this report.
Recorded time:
7.13
